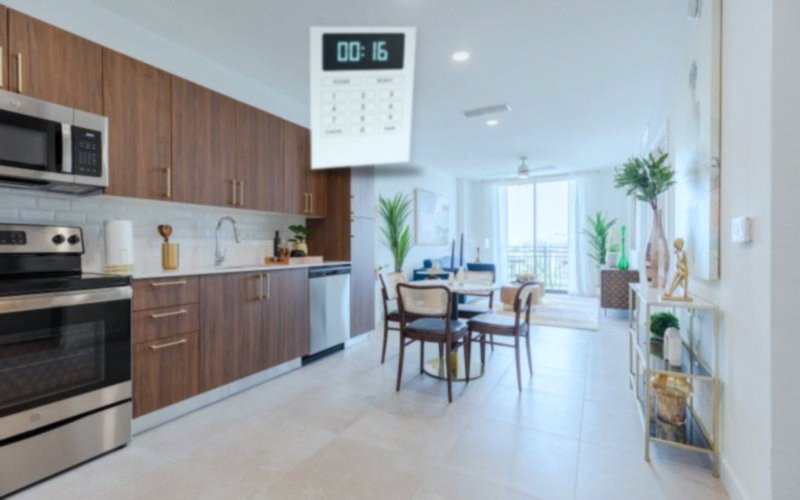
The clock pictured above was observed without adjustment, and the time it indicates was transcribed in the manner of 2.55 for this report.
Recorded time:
0.16
